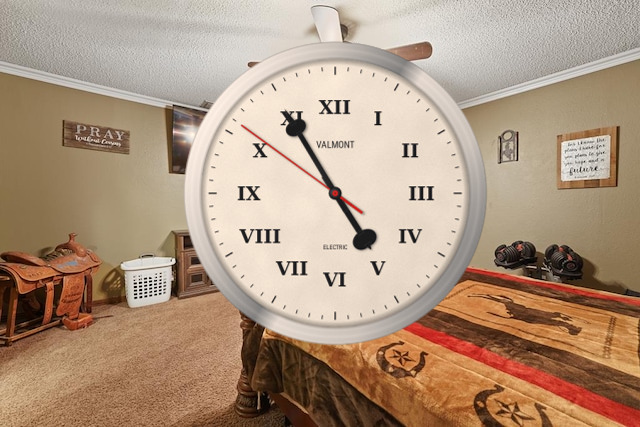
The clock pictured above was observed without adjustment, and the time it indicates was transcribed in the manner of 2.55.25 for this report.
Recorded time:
4.54.51
